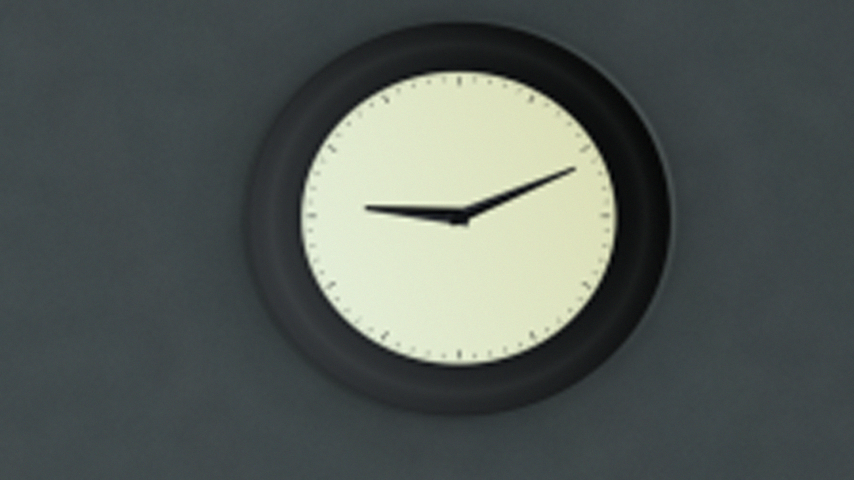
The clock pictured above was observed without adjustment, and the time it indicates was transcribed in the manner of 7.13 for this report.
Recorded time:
9.11
